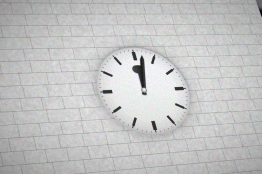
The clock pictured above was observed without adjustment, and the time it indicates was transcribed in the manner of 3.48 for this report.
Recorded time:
12.02
